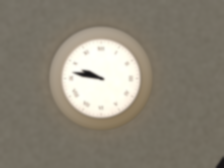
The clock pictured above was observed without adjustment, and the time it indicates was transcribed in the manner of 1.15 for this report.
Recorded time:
9.47
